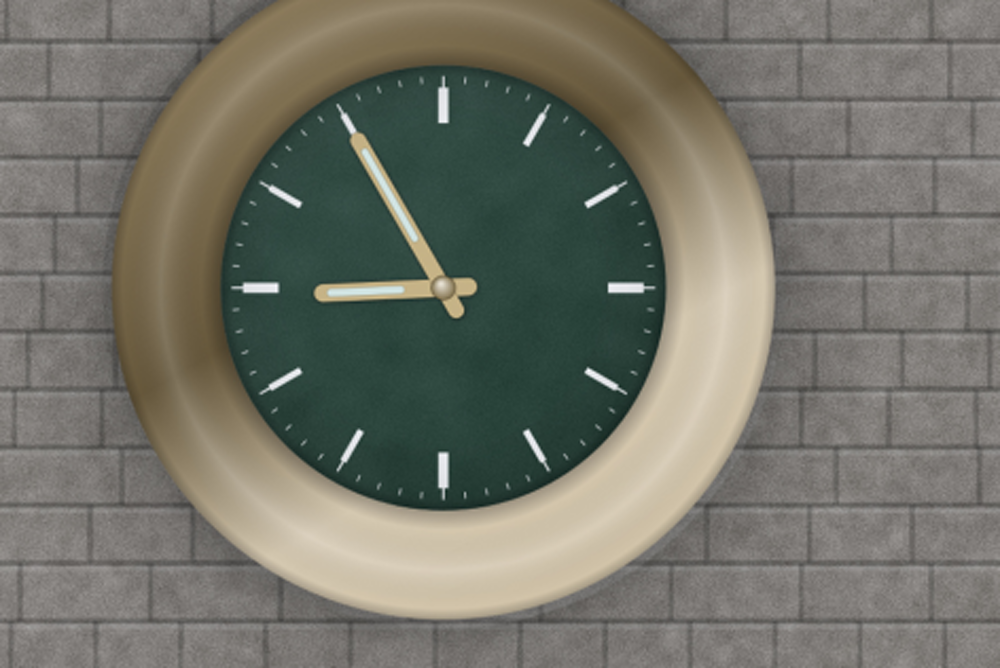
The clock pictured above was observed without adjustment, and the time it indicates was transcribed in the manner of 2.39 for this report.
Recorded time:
8.55
